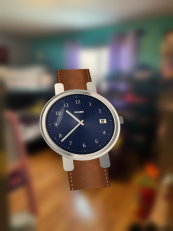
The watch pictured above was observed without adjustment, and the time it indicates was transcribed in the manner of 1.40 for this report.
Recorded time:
10.38
